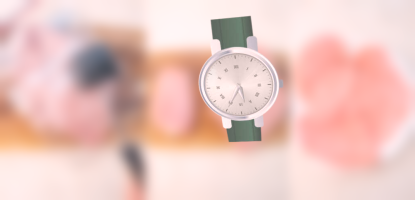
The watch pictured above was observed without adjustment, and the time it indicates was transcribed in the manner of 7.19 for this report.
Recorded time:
5.35
